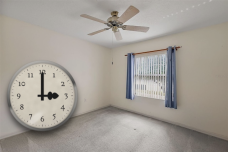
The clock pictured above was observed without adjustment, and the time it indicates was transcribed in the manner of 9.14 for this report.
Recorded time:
3.00
